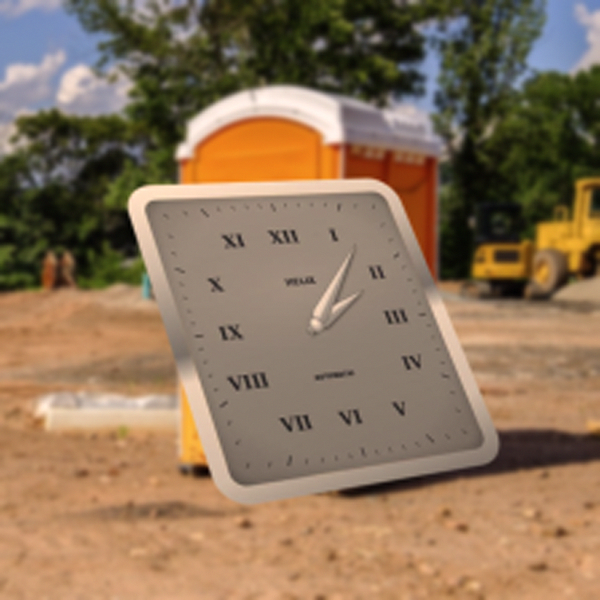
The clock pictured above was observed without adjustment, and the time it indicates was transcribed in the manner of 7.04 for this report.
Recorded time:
2.07
